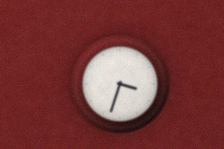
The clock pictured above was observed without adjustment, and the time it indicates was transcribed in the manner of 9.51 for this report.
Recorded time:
3.33
